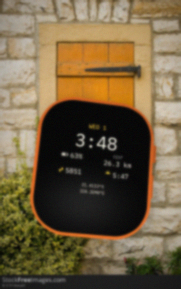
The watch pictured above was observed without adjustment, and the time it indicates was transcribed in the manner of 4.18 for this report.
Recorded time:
3.48
